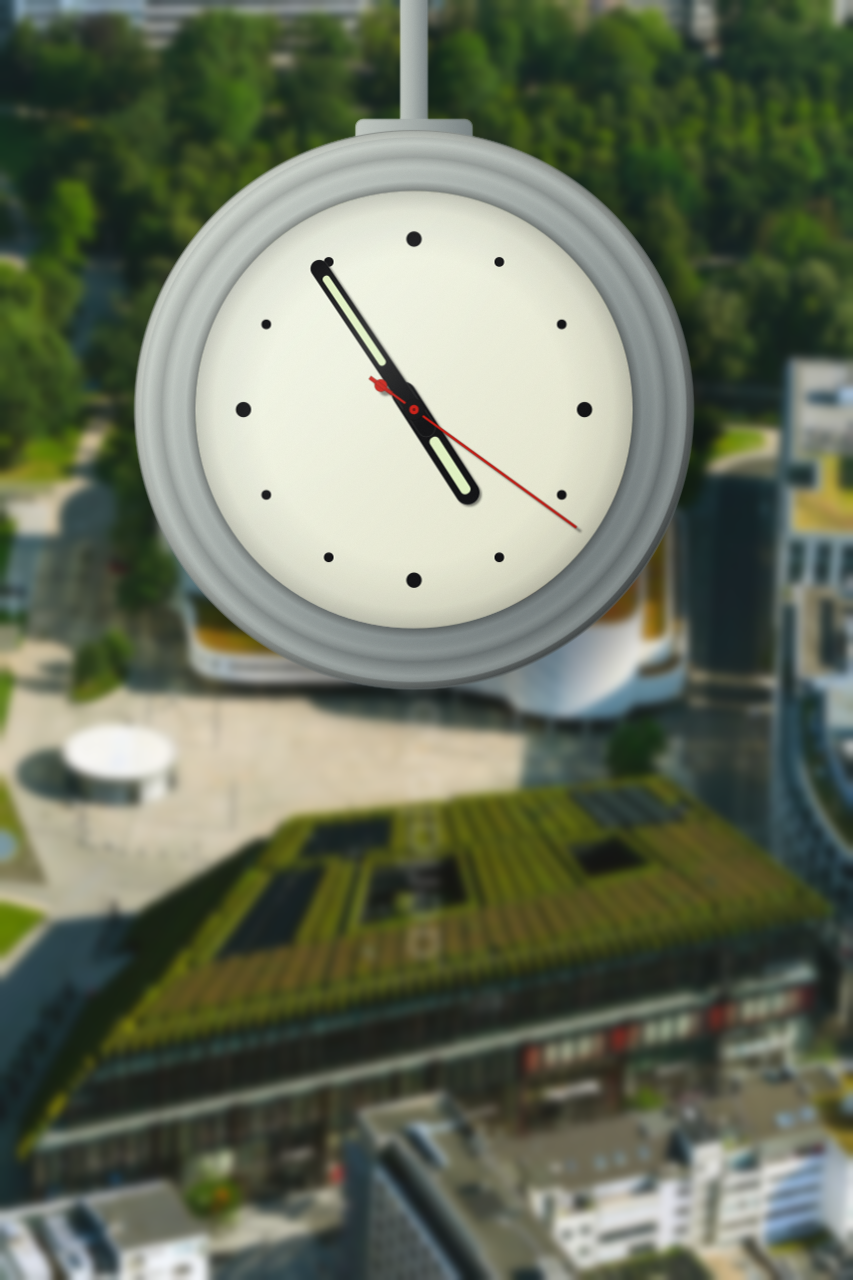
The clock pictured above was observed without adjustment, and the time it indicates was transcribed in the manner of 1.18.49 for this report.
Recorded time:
4.54.21
